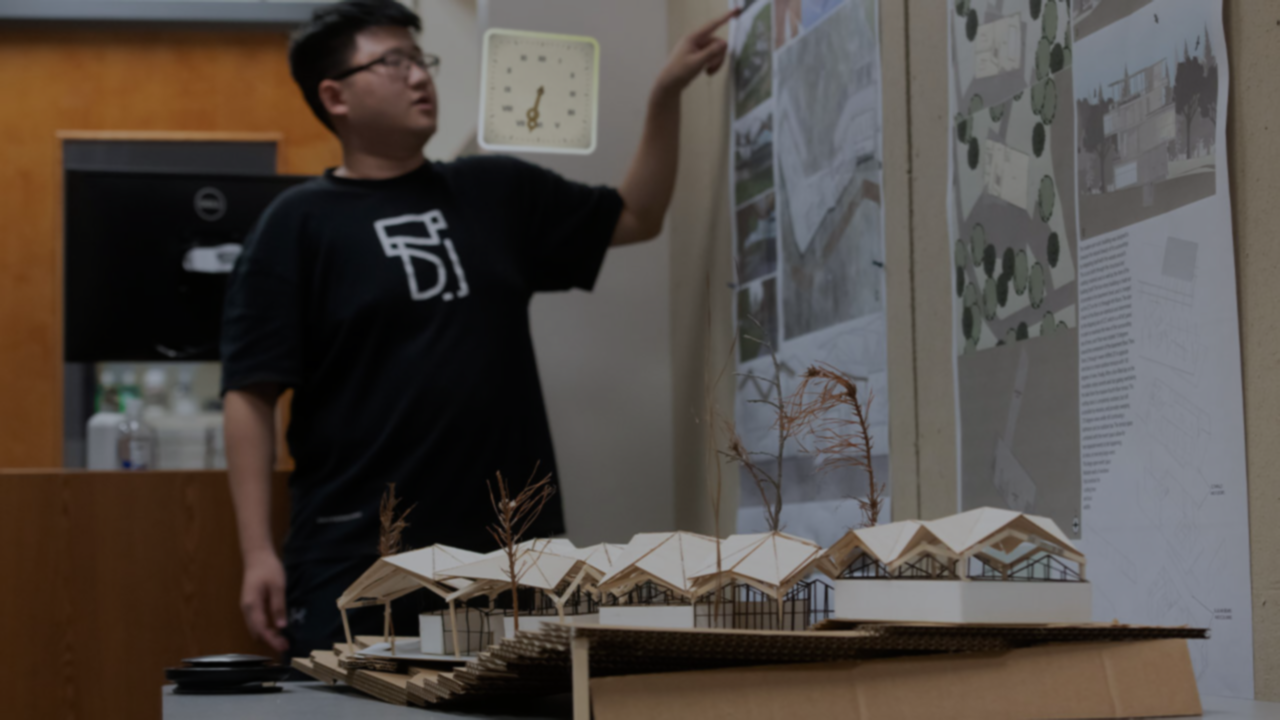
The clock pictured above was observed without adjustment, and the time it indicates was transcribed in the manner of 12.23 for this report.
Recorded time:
6.32
